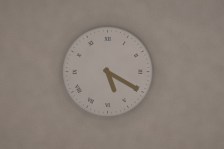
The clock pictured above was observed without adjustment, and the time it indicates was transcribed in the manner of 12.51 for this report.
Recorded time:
5.20
